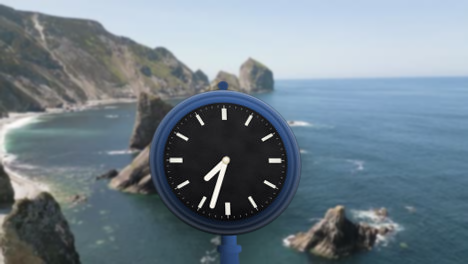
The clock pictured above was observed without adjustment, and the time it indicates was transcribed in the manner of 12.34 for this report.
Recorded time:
7.33
